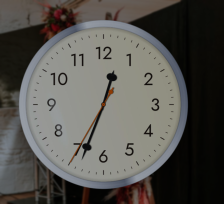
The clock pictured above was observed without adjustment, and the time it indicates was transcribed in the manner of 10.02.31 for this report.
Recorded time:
12.33.35
